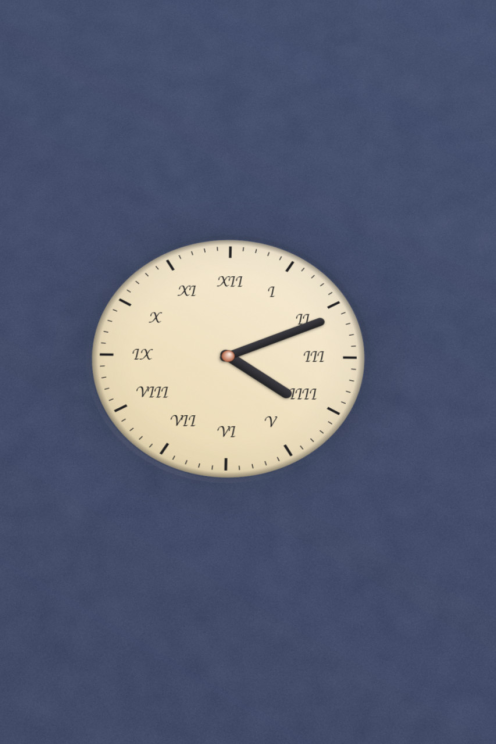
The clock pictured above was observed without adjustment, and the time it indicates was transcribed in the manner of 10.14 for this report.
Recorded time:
4.11
